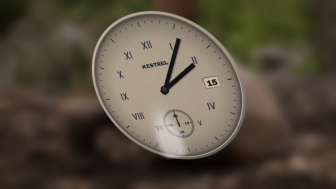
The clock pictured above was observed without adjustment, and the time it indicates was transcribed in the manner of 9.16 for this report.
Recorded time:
2.06
